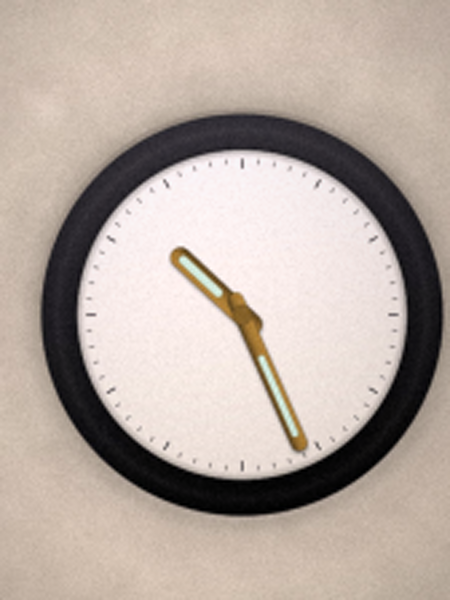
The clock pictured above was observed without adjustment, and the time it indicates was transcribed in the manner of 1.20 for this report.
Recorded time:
10.26
